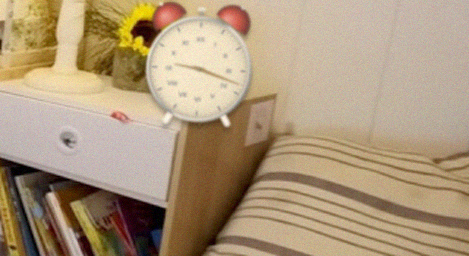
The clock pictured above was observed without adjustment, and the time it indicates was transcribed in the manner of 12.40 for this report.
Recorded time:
9.18
